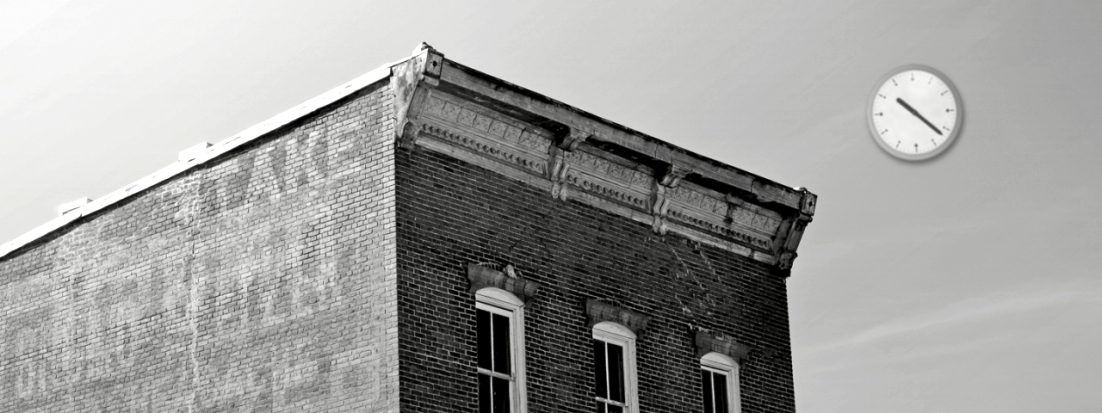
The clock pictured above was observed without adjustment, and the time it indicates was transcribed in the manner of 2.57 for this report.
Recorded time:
10.22
